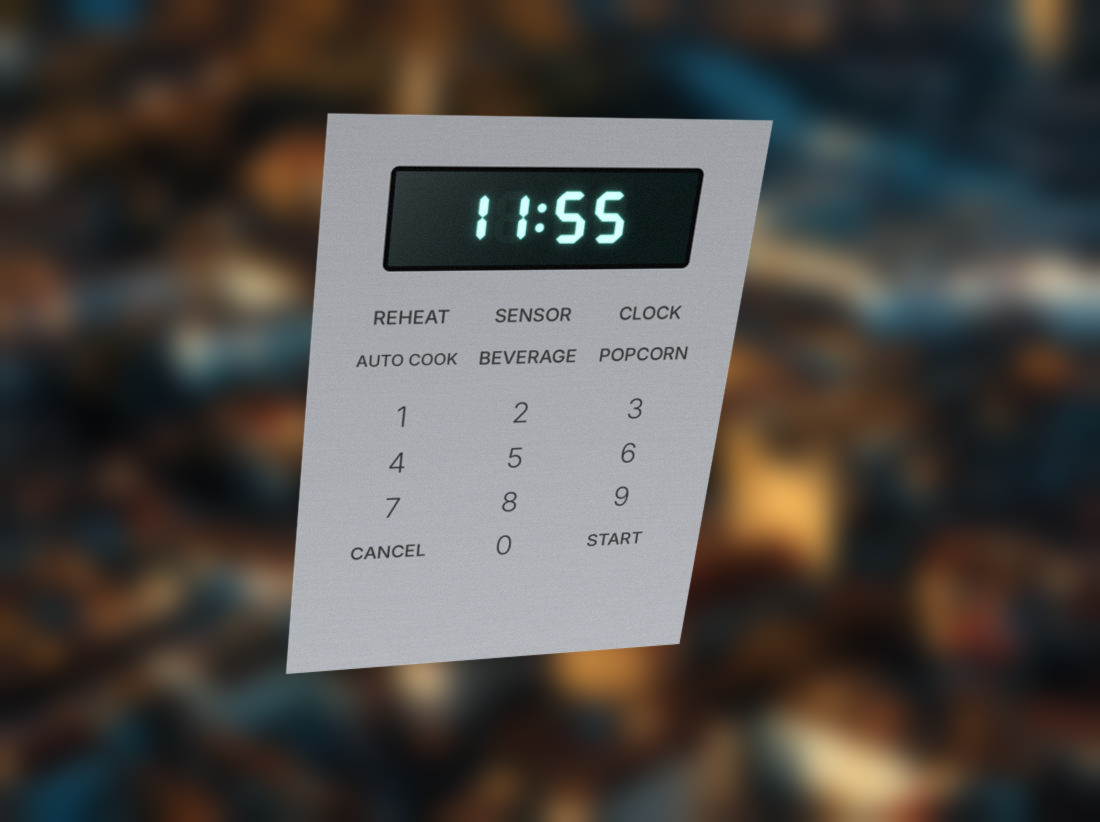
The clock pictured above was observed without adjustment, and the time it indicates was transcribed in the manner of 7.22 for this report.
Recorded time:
11.55
